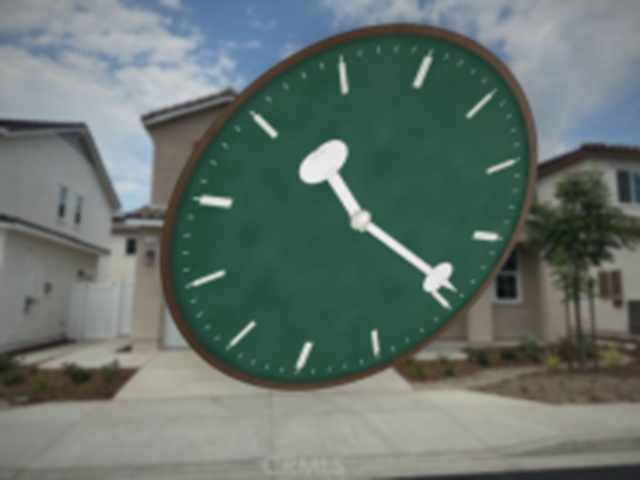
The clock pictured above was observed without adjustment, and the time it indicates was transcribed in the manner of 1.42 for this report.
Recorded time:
10.19
